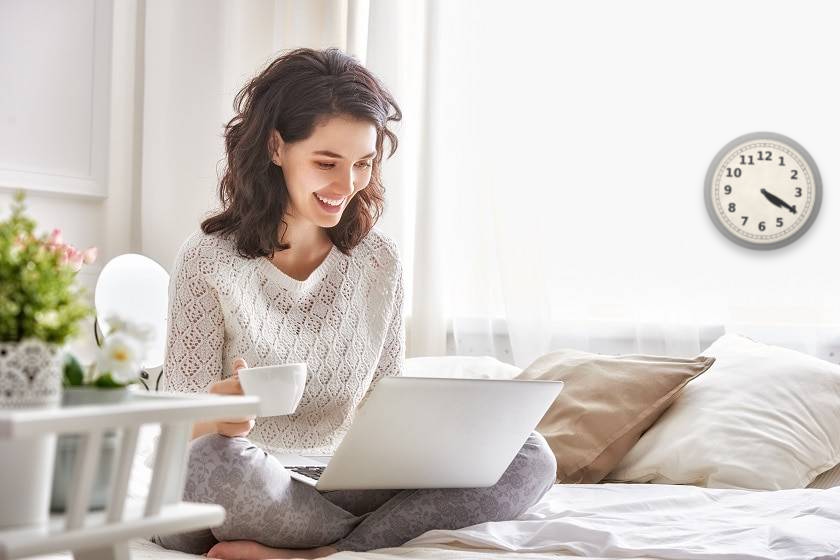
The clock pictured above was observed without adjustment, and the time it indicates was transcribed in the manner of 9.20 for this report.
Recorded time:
4.20
